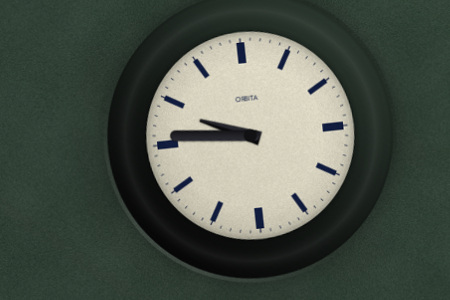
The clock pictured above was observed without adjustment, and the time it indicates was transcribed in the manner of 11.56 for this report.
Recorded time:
9.46
